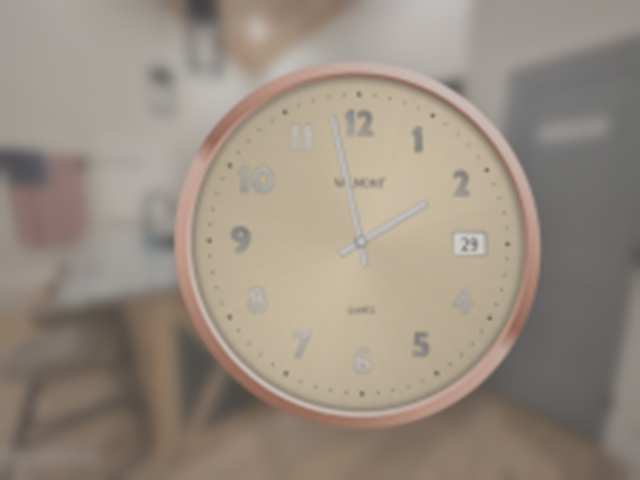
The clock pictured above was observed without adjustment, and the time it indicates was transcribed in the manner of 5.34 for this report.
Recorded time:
1.58
